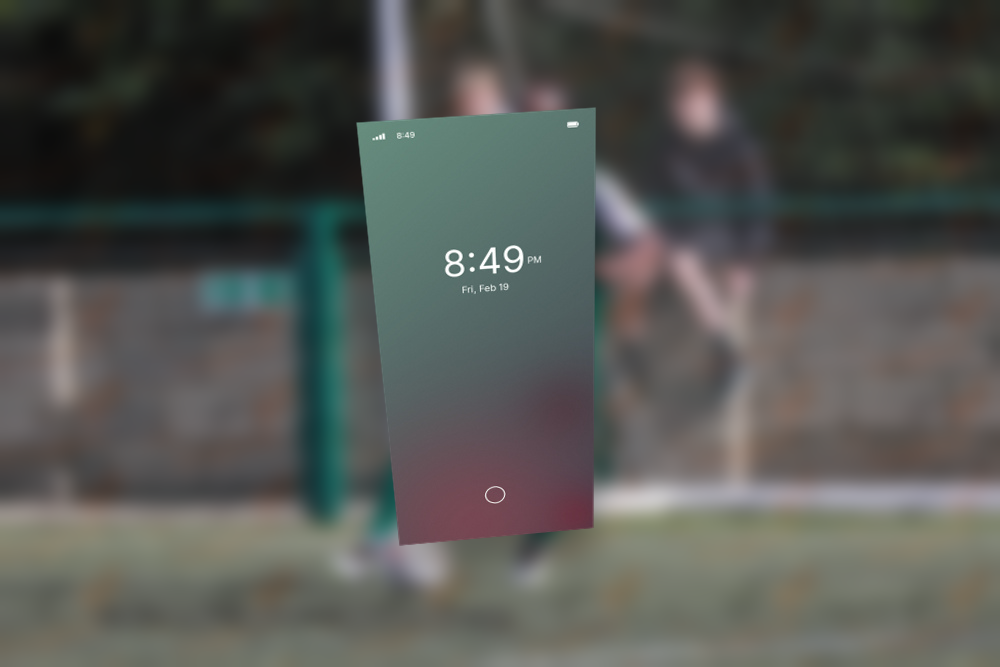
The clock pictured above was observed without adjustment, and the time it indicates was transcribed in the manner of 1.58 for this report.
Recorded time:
8.49
